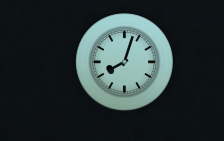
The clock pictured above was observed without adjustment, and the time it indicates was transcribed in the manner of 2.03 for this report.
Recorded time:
8.03
